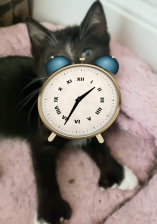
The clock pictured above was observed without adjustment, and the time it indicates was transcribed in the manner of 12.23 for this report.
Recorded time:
1.34
